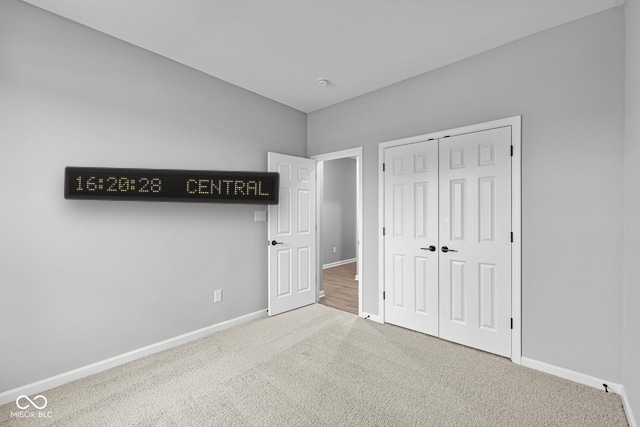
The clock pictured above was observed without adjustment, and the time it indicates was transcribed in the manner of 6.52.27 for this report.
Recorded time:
16.20.28
